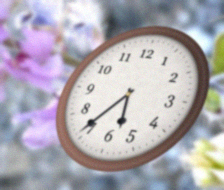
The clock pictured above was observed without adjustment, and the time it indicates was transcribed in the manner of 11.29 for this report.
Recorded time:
5.36
